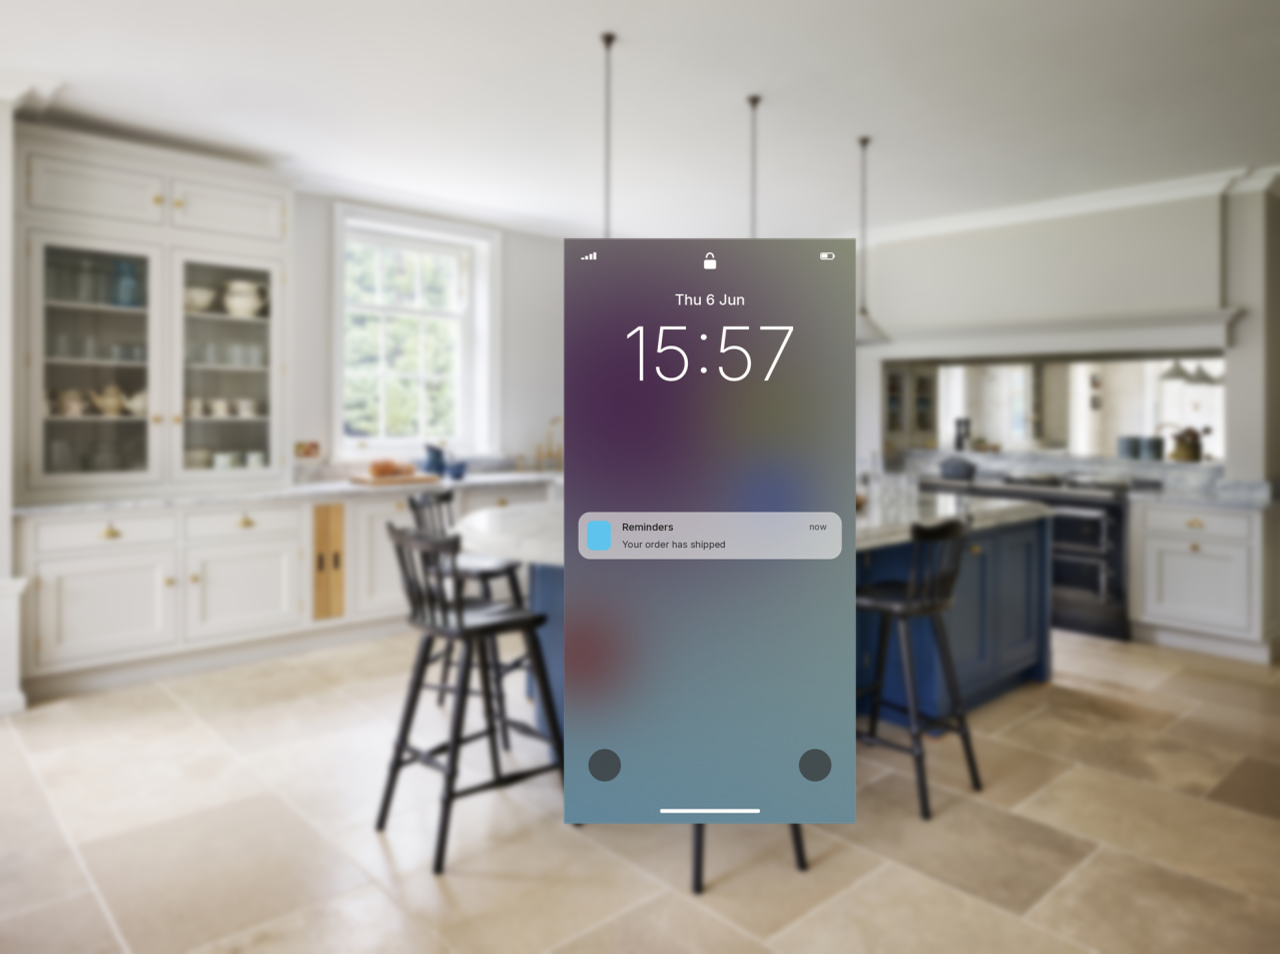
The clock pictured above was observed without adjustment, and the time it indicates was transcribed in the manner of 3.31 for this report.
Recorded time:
15.57
